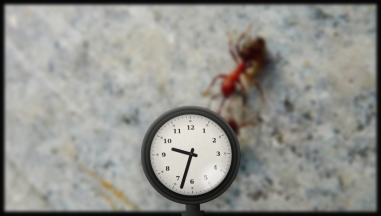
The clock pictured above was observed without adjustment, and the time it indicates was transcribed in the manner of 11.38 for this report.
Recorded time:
9.33
